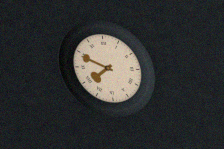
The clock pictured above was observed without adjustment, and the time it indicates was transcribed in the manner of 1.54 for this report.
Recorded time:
7.49
